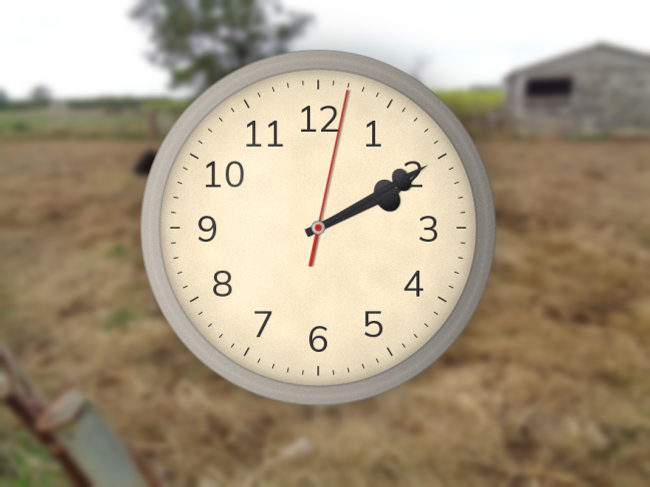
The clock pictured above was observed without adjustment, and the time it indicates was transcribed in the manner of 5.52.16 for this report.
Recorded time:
2.10.02
